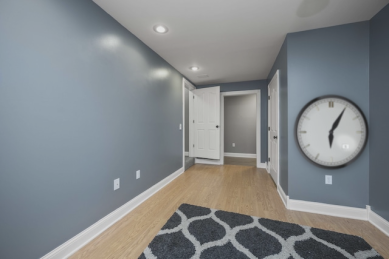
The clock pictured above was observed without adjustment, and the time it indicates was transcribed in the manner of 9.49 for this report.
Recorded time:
6.05
